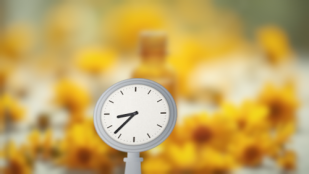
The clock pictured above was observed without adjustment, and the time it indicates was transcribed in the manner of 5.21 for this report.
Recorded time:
8.37
